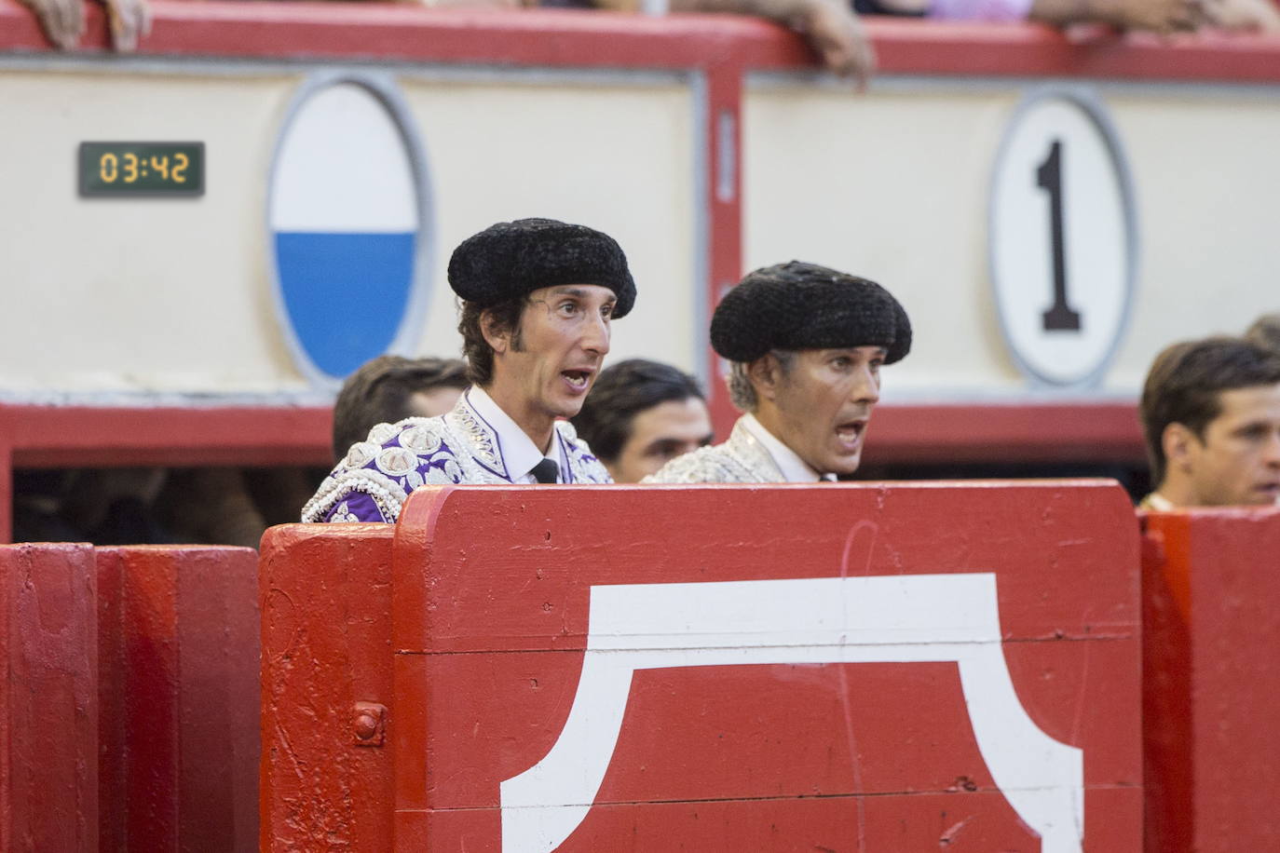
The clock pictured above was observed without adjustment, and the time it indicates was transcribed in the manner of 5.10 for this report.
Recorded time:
3.42
